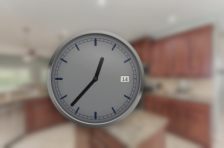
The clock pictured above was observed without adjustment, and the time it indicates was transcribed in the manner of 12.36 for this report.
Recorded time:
12.37
